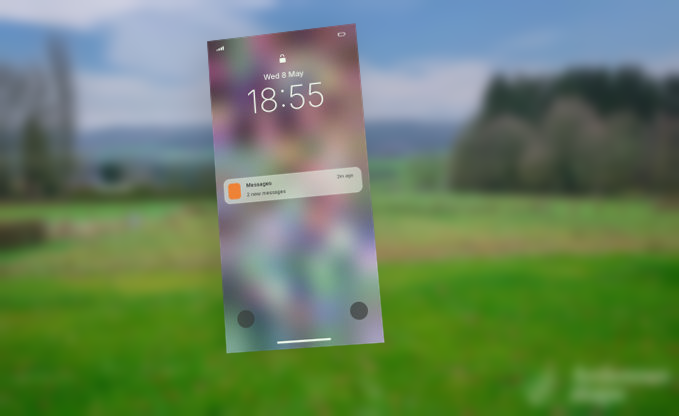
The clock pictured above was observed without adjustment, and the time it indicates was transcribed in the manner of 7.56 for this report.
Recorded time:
18.55
